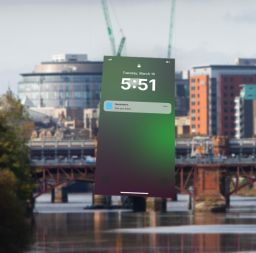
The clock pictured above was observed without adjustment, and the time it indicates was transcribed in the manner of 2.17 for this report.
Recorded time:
5.51
